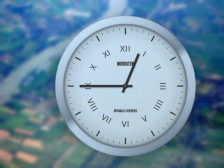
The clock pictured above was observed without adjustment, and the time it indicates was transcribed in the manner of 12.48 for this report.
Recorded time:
12.45
